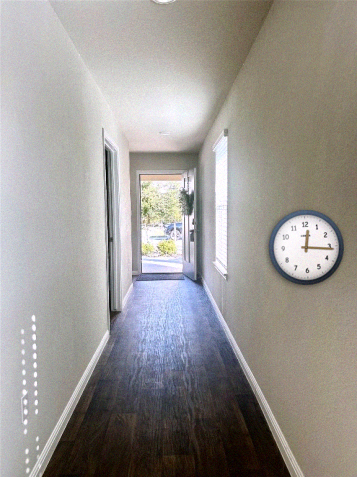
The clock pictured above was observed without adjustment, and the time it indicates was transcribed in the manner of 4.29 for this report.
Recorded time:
12.16
